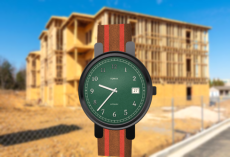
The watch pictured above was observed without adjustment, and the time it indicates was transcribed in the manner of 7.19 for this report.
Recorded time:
9.37
